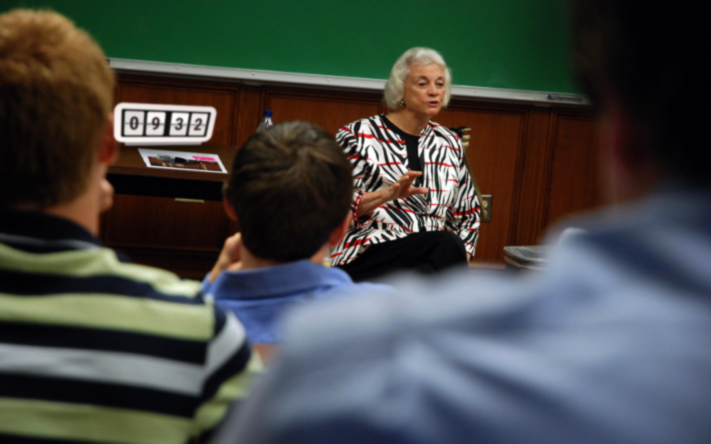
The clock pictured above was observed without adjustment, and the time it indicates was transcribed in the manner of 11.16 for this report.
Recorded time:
9.32
